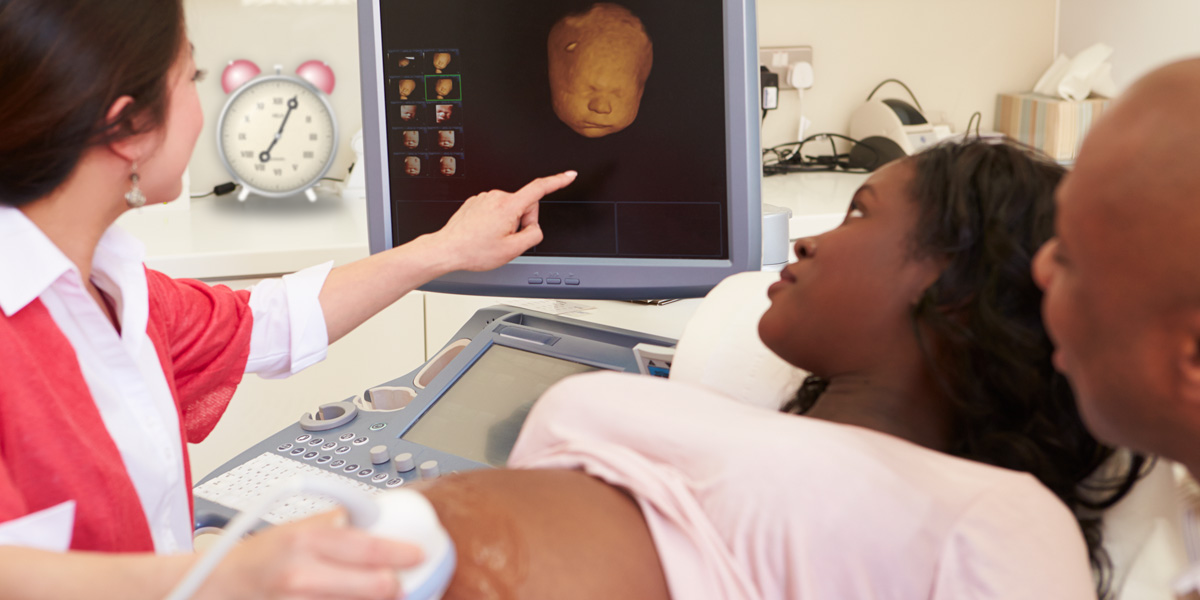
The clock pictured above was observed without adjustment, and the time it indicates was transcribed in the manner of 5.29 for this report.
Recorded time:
7.04
